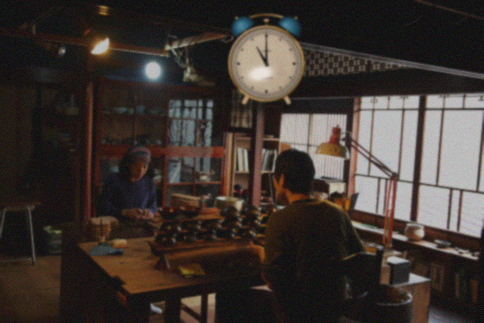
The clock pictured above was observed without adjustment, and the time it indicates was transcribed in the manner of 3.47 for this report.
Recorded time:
11.00
